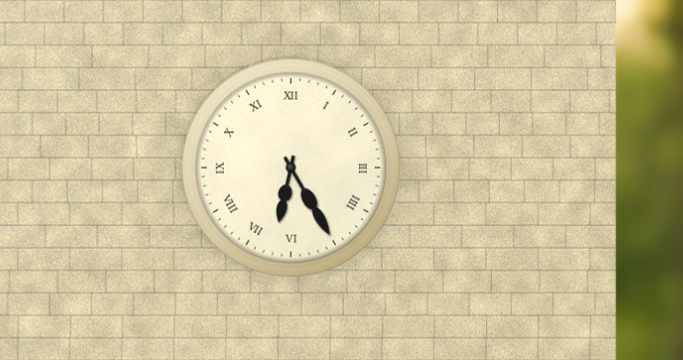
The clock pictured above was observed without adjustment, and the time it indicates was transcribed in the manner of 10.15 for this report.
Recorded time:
6.25
